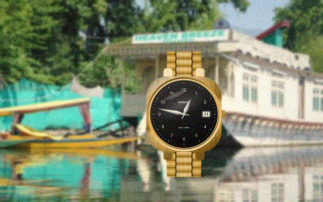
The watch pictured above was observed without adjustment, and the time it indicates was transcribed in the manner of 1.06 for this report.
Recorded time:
12.47
